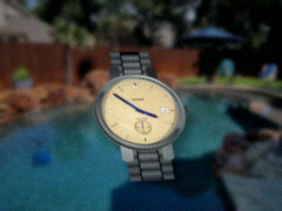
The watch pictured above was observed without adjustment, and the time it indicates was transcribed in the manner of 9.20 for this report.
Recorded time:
3.52
